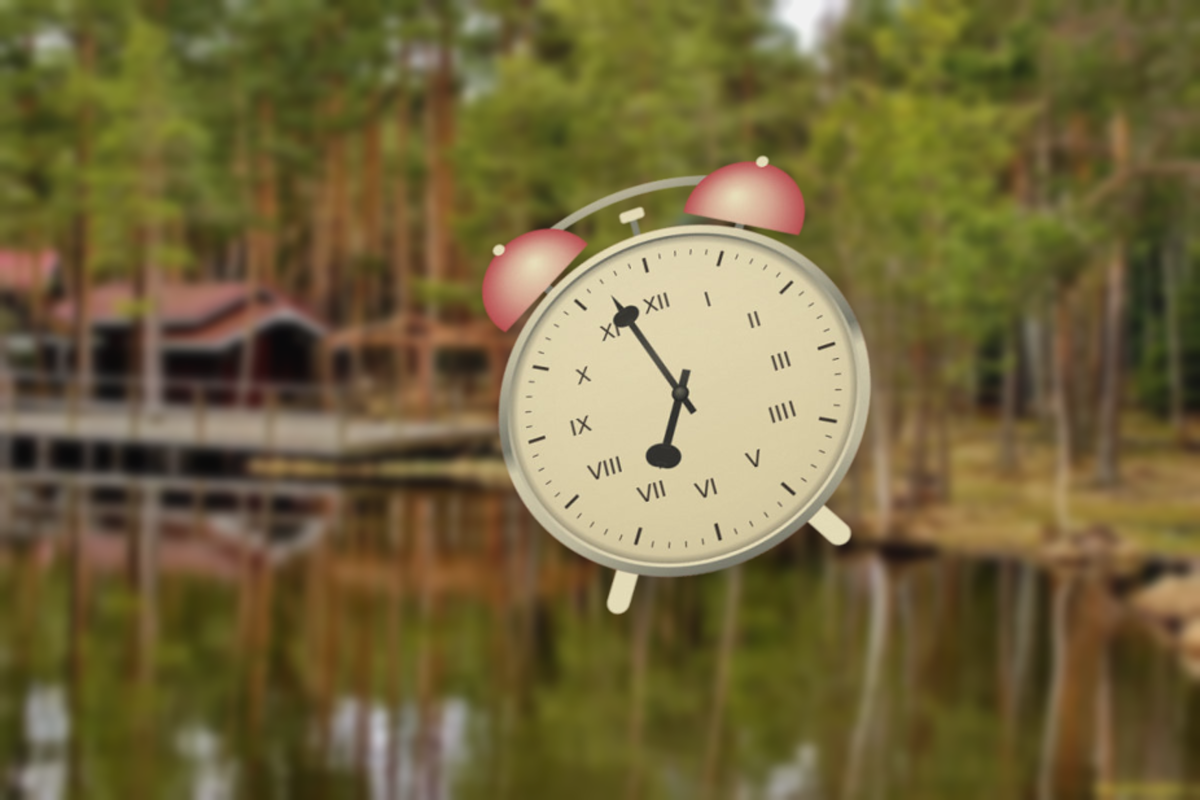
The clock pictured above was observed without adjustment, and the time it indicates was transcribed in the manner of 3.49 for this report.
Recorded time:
6.57
